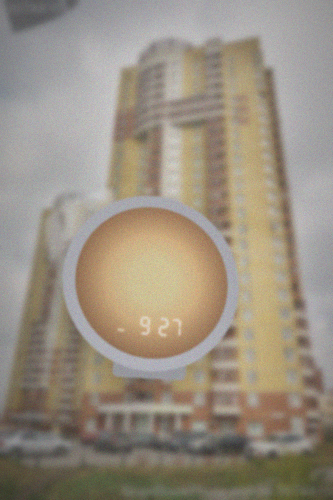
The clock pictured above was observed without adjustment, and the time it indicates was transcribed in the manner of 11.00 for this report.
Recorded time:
9.27
